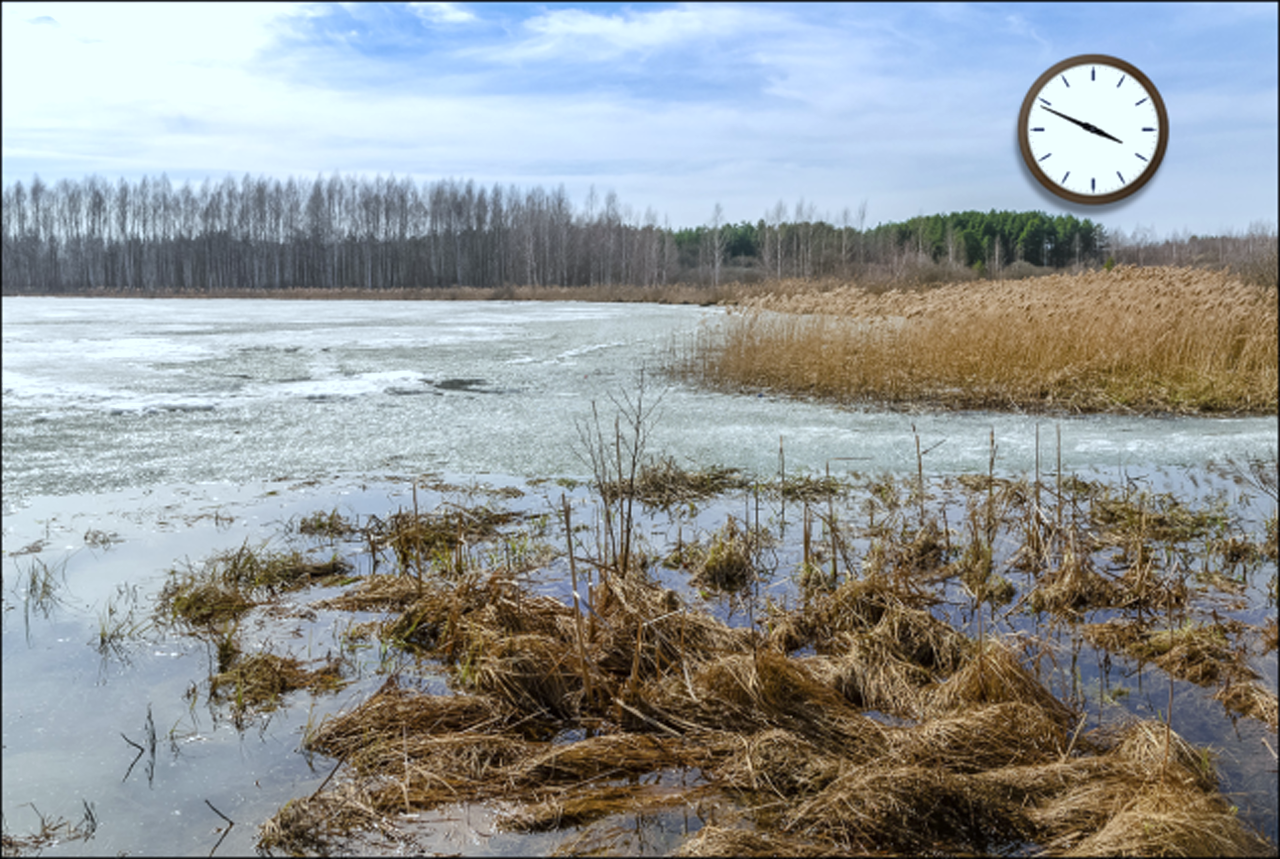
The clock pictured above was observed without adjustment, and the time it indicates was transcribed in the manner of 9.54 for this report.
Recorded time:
3.49
